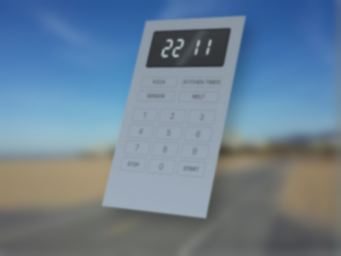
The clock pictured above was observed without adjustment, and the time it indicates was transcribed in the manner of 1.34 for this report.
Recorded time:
22.11
